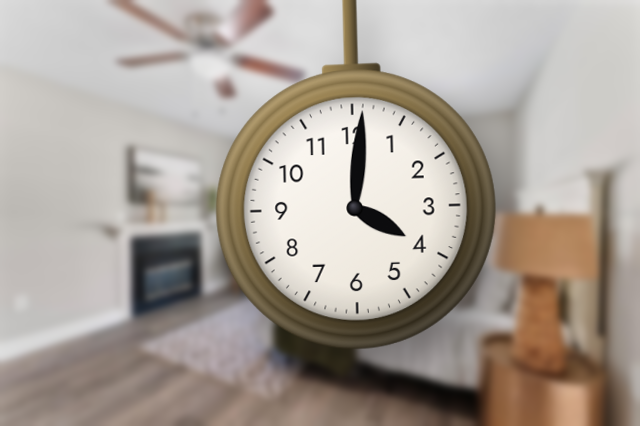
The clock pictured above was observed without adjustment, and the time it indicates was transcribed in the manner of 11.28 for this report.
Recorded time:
4.01
